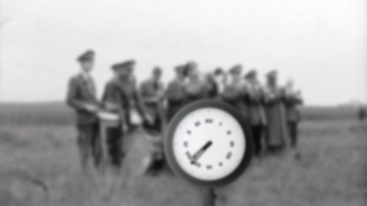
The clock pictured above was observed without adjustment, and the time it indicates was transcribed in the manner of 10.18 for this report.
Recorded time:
7.37
